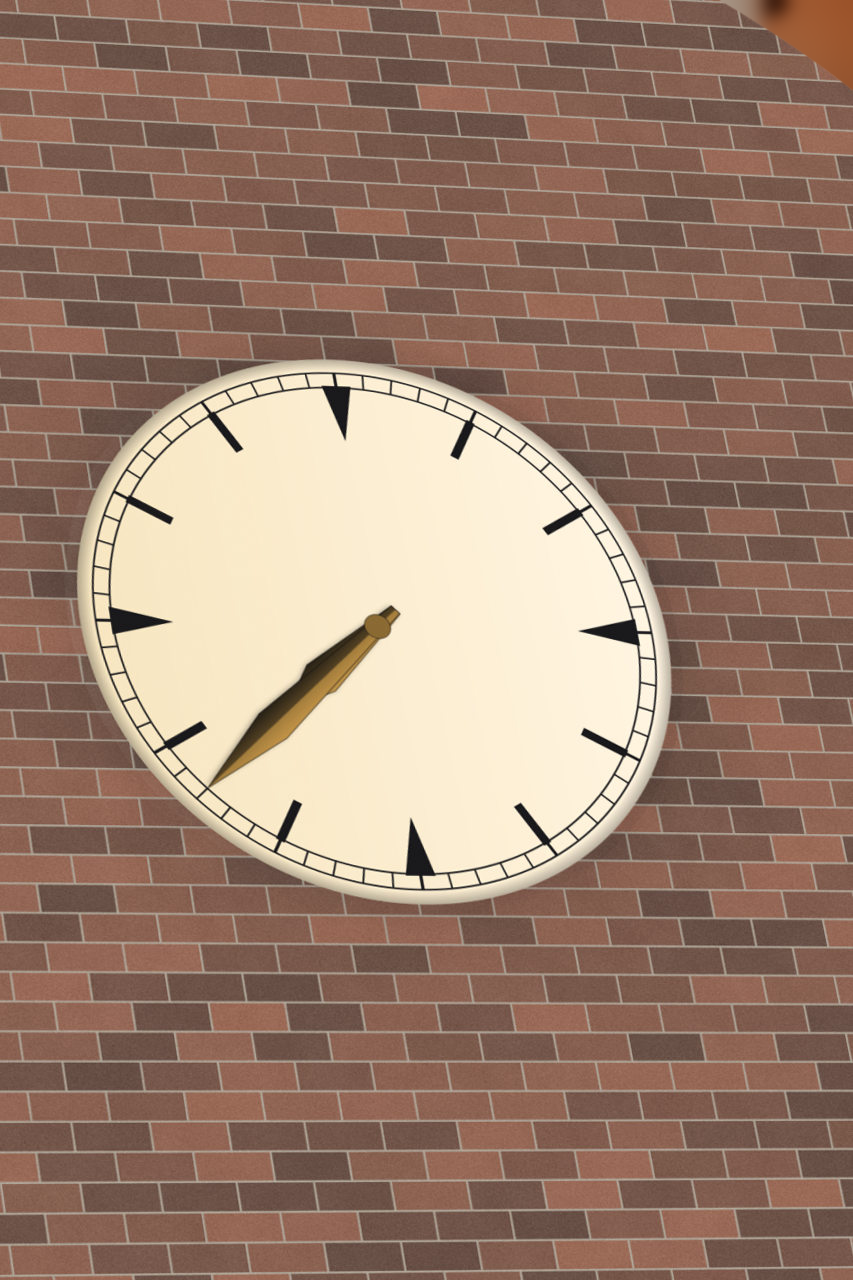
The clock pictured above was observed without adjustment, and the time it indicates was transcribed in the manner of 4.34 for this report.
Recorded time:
7.38
